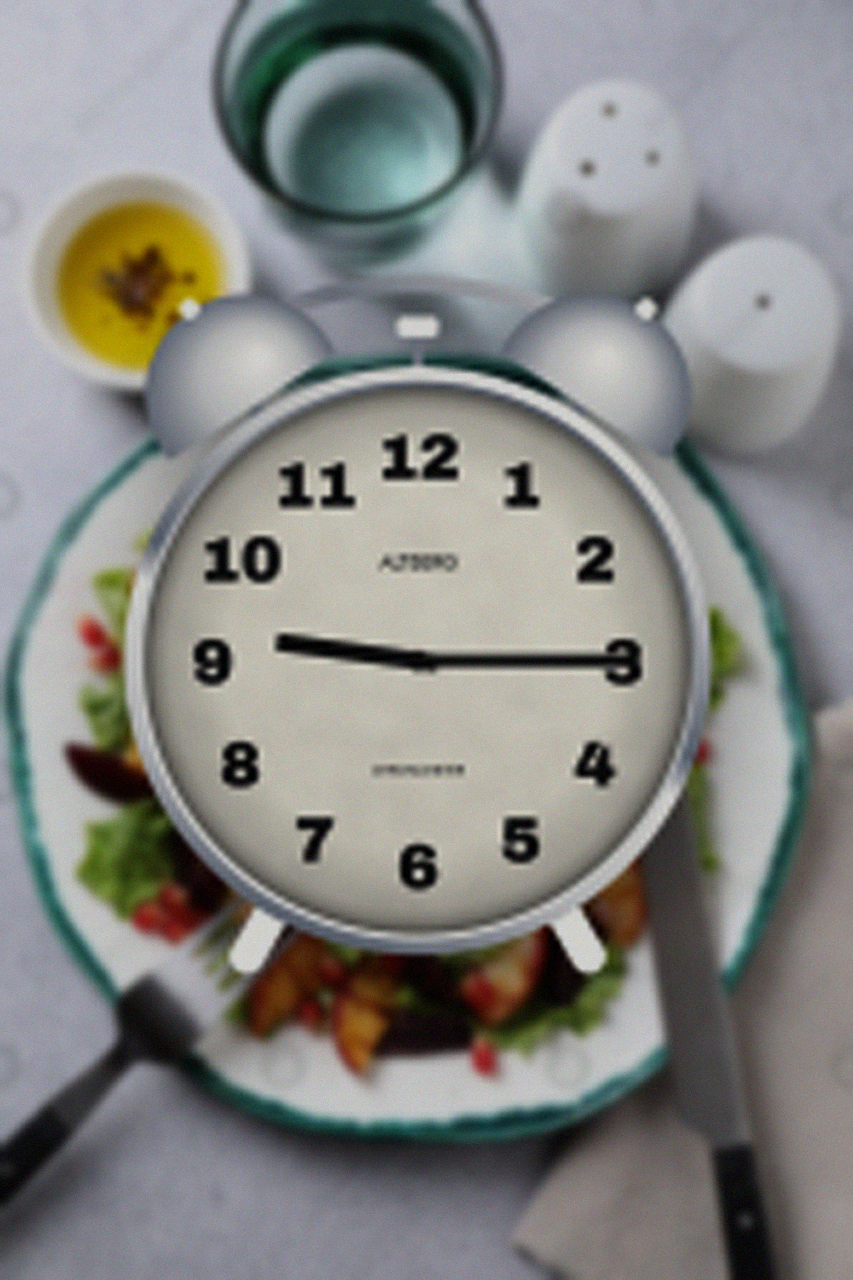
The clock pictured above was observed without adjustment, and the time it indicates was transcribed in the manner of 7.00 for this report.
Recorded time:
9.15
